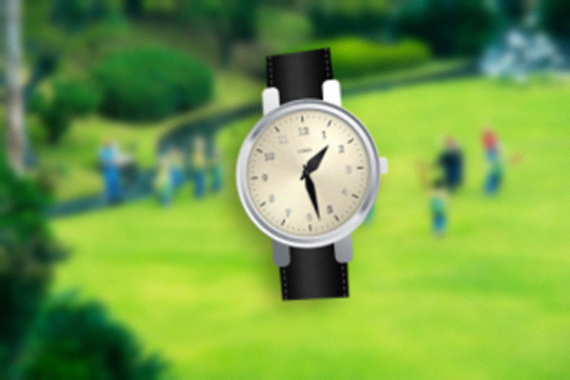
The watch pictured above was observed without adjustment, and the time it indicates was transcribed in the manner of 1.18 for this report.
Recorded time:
1.28
